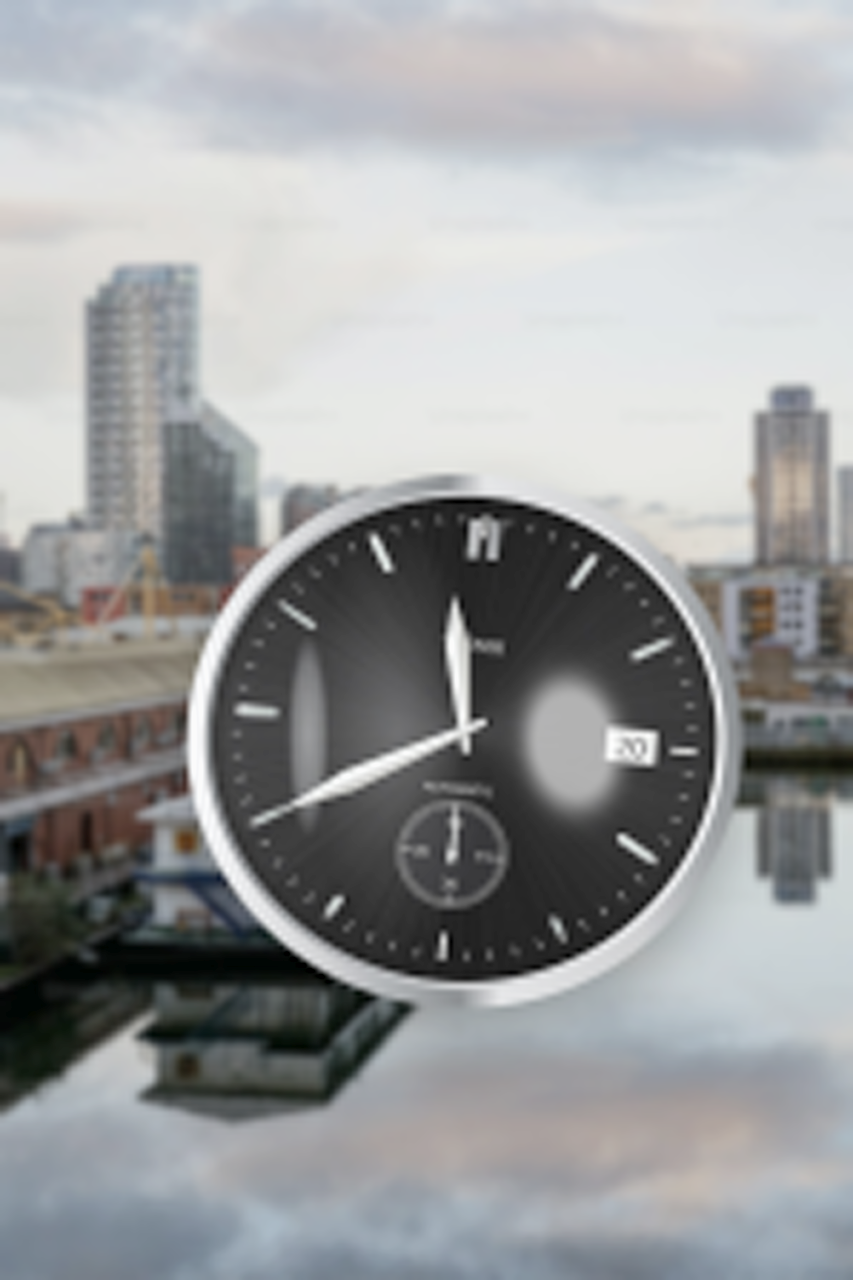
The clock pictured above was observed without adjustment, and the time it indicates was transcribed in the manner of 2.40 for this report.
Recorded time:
11.40
